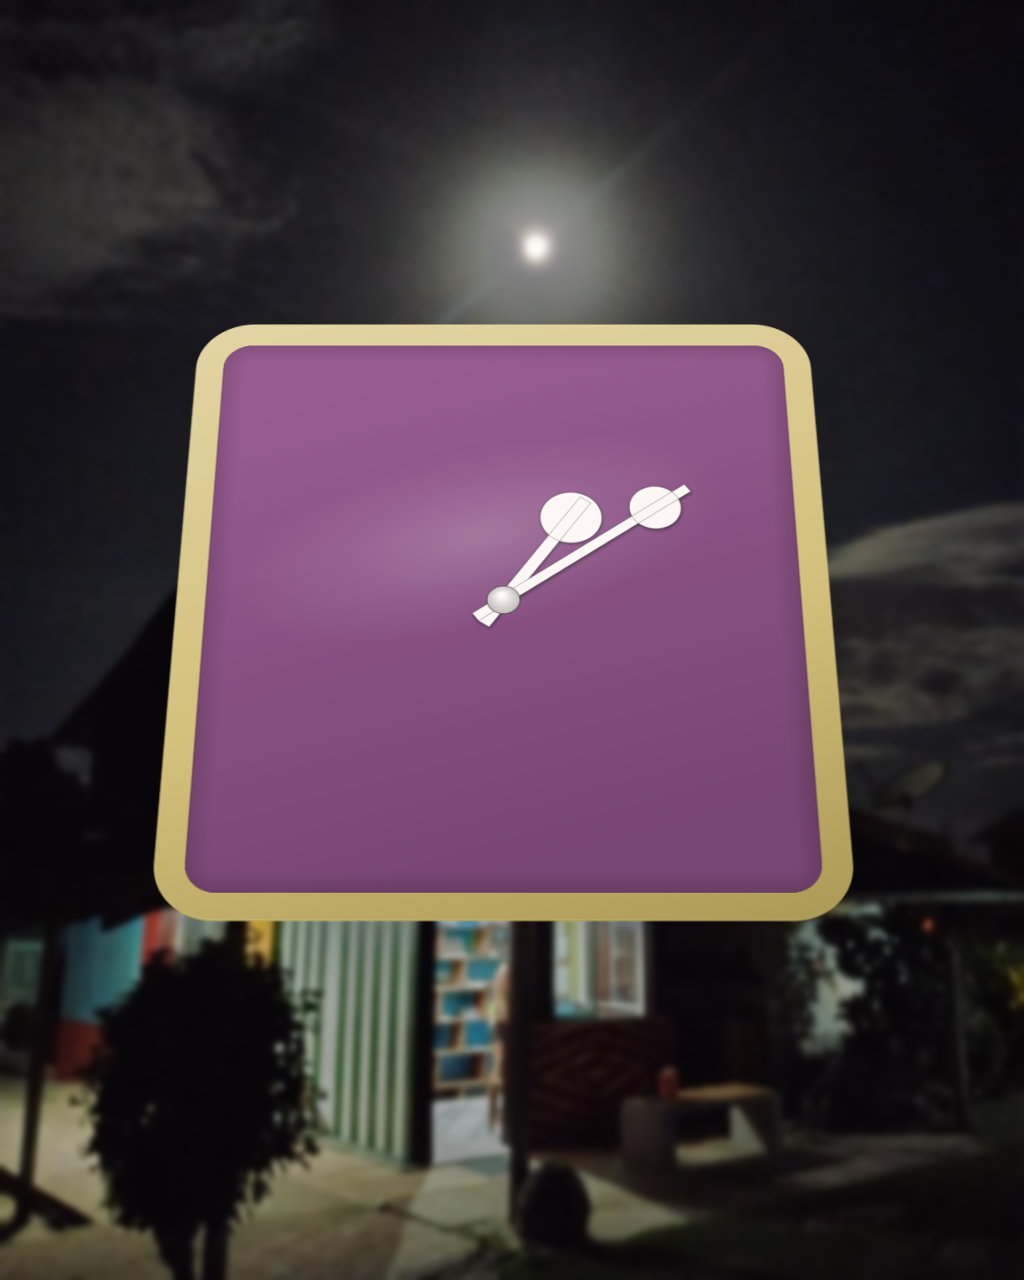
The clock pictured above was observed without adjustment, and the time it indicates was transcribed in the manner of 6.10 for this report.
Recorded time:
1.09
